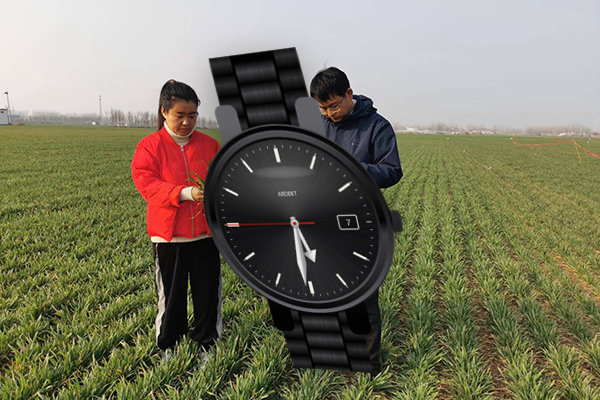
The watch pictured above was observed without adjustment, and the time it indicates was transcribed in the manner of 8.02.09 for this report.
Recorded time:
5.30.45
